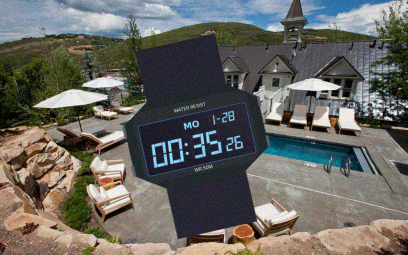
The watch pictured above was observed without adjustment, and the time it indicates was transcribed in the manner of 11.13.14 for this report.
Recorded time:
0.35.26
